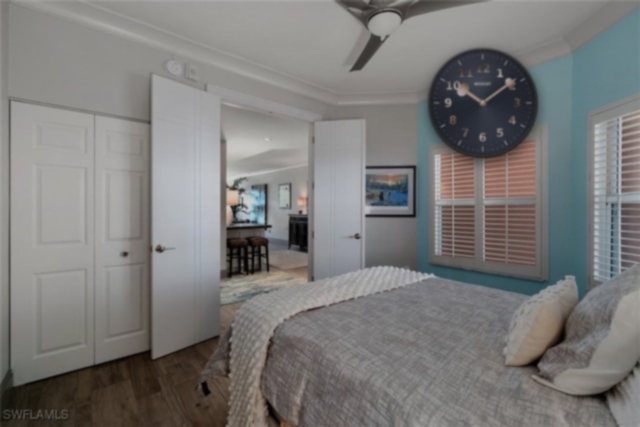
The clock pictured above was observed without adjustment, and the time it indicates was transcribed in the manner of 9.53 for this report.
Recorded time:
10.09
